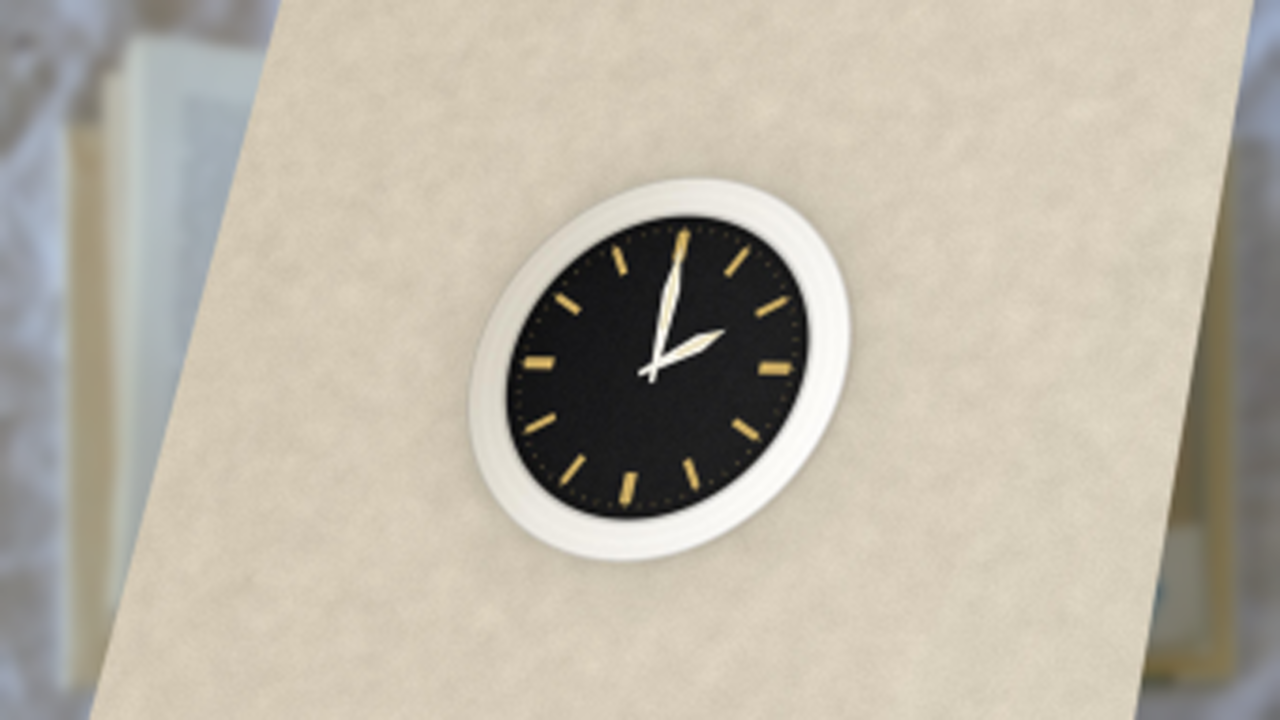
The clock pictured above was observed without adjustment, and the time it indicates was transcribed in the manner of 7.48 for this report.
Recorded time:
2.00
